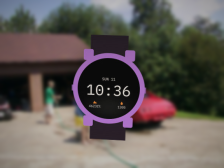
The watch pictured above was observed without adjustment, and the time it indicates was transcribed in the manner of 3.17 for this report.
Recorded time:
10.36
